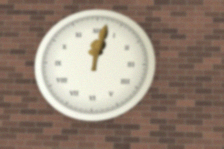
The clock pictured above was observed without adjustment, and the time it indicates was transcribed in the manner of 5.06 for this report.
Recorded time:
12.02
